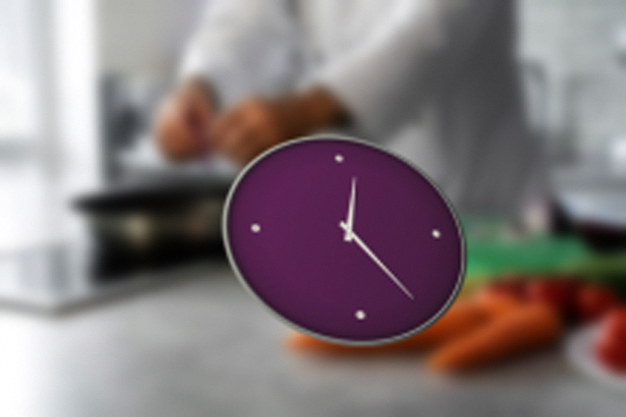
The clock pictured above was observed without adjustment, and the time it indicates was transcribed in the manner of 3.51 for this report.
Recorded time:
12.24
